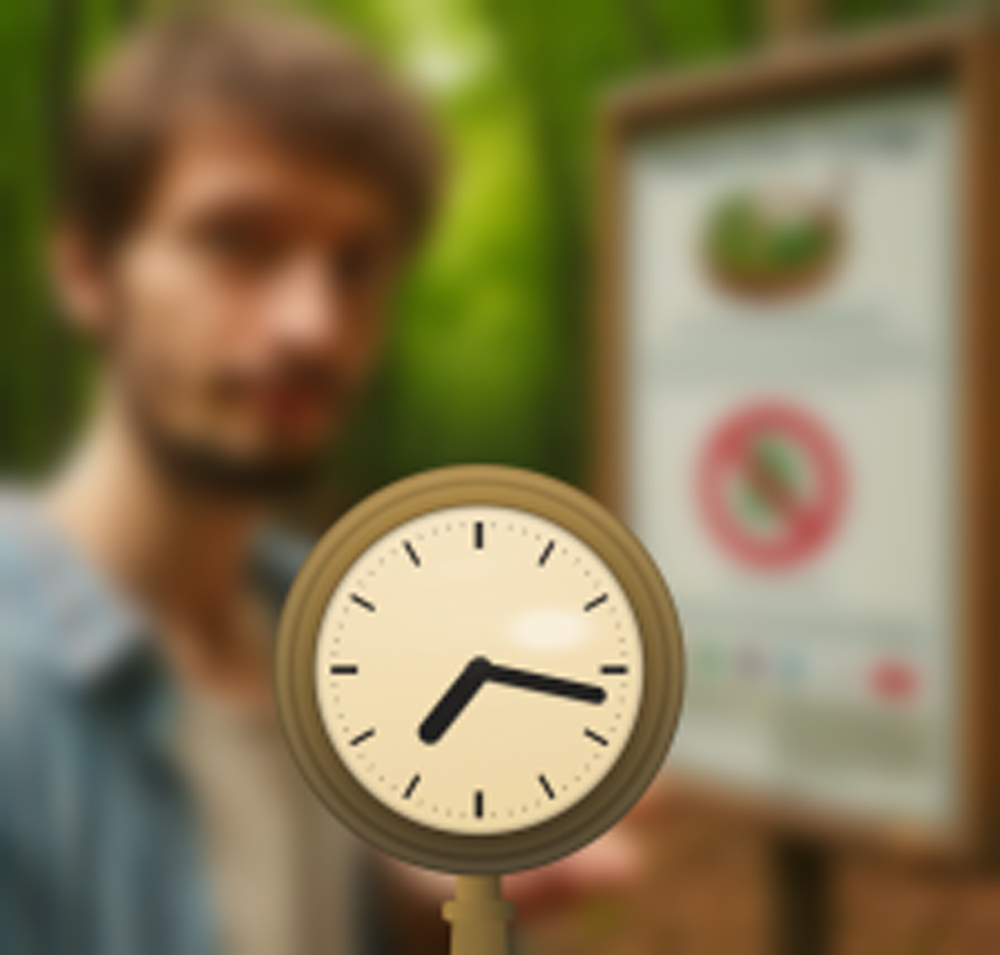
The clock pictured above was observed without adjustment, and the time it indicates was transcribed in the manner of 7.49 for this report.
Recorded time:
7.17
